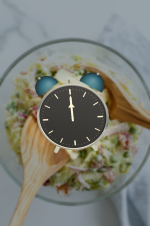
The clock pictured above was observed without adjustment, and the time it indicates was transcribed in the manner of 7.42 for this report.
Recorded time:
12.00
